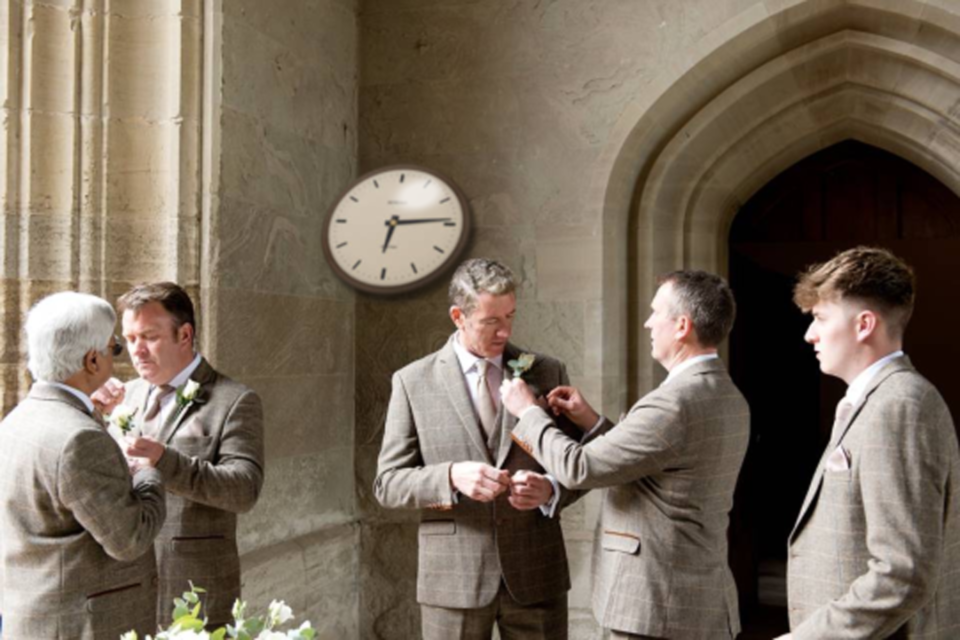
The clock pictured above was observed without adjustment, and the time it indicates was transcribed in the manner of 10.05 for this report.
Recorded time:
6.14
